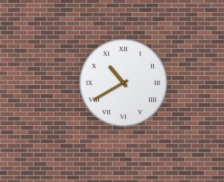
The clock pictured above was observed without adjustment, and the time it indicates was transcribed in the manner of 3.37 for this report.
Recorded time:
10.40
